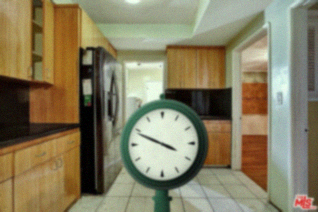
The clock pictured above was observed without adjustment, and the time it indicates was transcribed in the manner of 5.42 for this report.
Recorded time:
3.49
